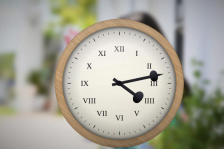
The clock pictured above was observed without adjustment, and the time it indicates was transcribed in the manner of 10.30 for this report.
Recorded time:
4.13
